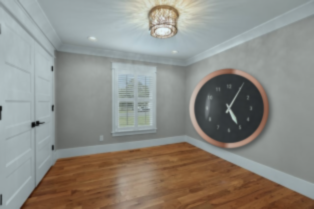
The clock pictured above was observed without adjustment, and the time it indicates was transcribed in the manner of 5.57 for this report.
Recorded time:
5.05
